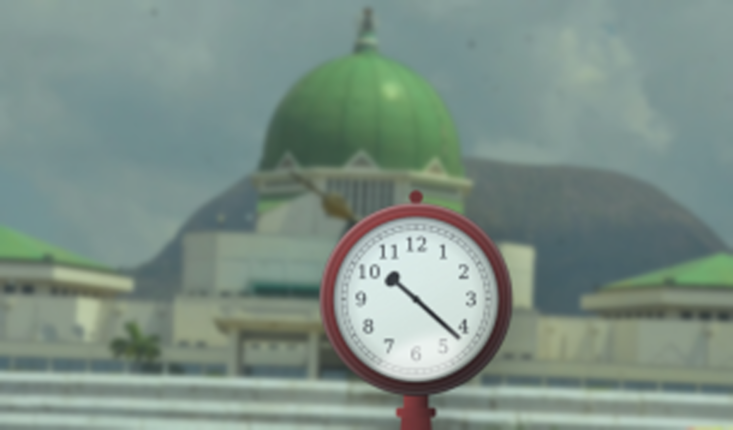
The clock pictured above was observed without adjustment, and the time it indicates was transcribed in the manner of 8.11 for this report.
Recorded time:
10.22
